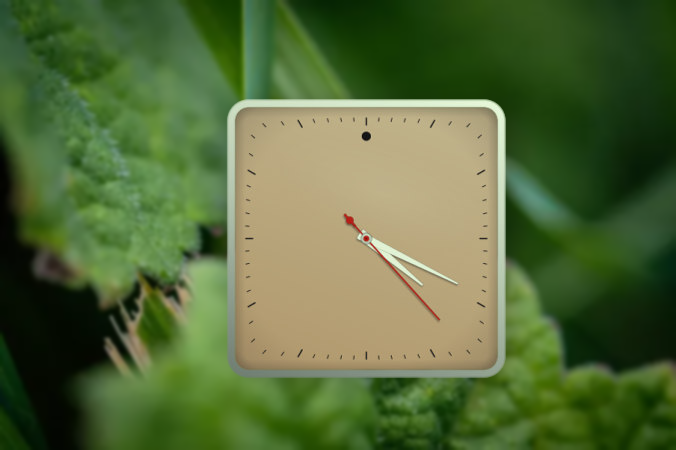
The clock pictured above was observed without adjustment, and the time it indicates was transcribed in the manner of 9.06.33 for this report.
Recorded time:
4.19.23
